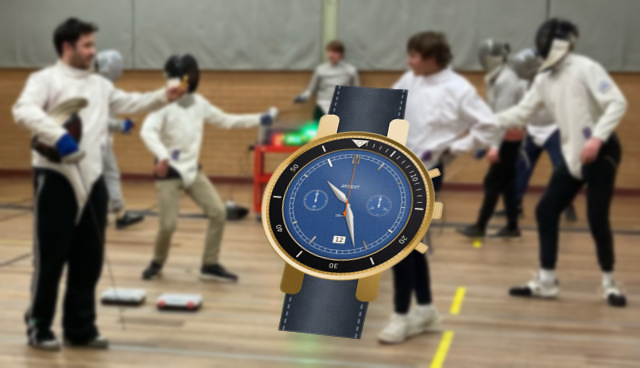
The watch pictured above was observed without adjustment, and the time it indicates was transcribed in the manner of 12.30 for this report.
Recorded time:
10.27
